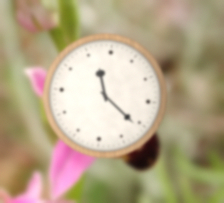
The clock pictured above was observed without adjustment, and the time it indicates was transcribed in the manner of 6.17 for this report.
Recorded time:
11.21
